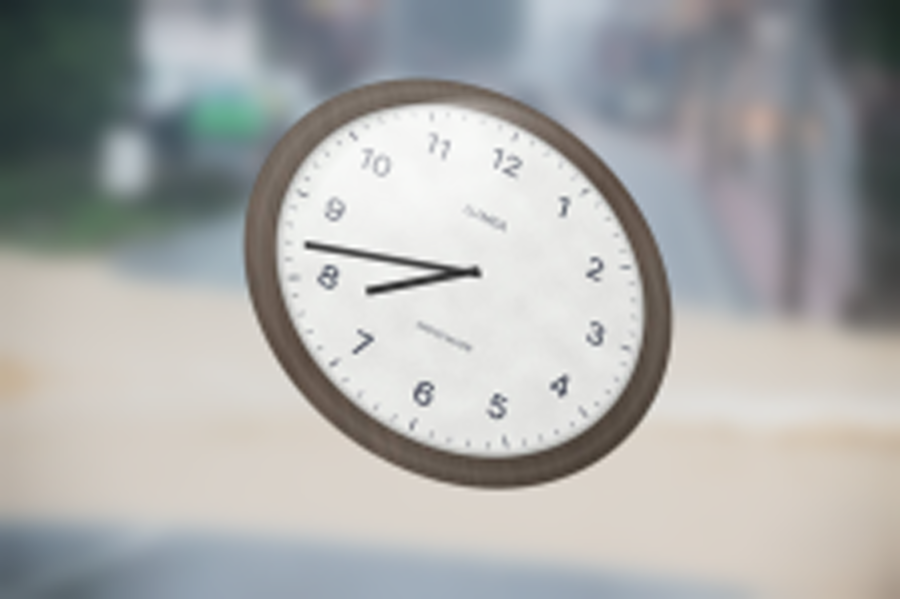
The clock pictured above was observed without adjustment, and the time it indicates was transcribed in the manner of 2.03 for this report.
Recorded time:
7.42
